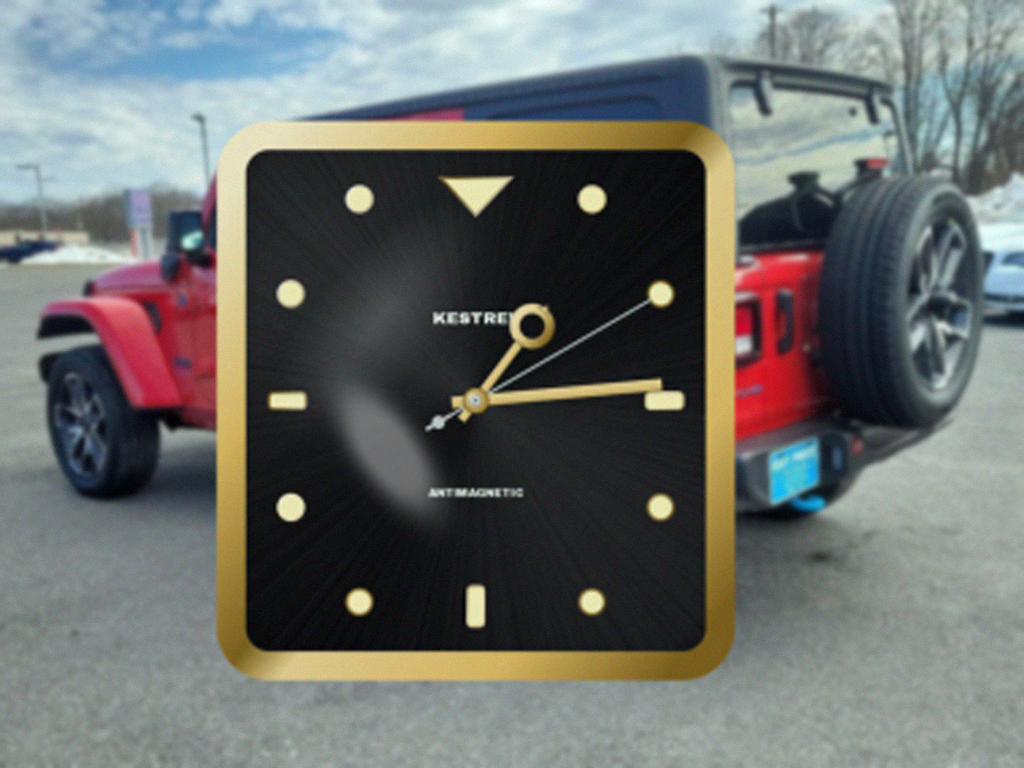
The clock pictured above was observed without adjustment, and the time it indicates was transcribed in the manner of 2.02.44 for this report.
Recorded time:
1.14.10
